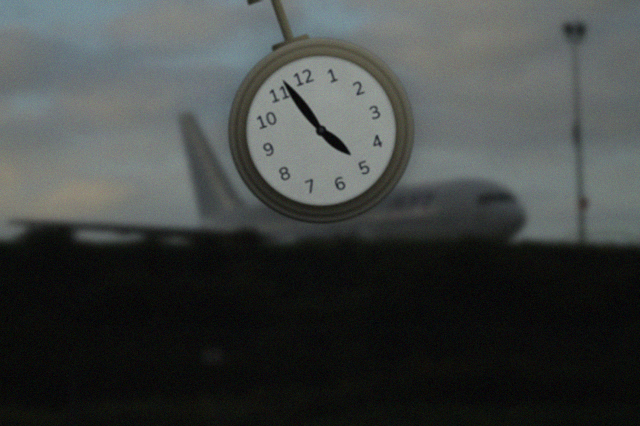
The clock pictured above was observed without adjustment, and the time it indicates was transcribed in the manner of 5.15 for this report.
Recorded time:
4.57
